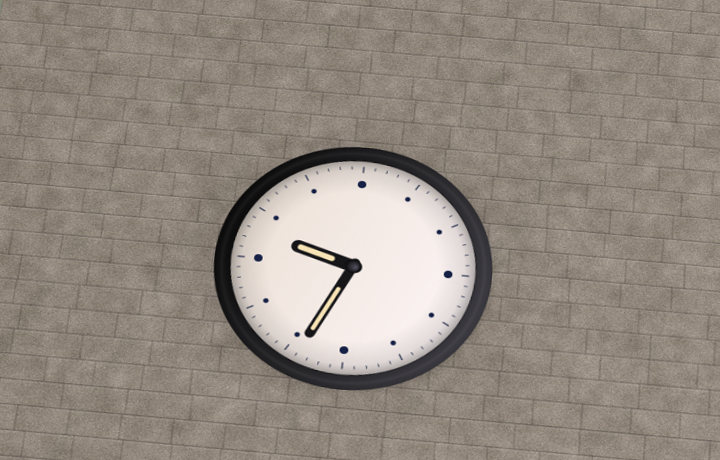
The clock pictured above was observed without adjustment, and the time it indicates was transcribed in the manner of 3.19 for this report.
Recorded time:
9.34
